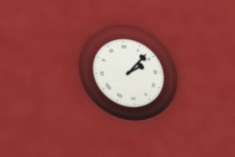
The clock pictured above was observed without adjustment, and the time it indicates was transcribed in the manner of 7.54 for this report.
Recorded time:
2.08
